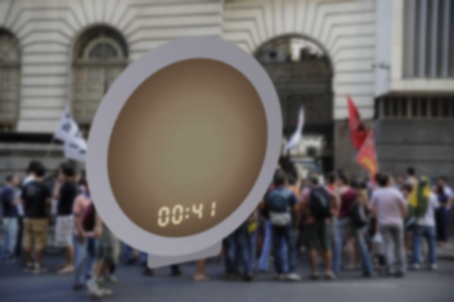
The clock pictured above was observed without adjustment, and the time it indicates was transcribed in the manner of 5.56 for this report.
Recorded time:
0.41
